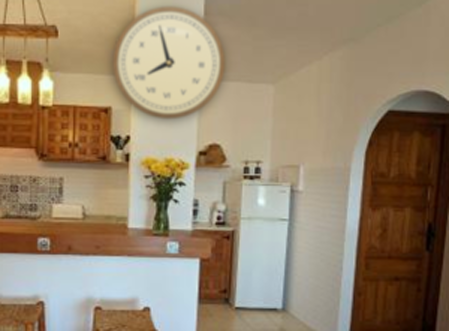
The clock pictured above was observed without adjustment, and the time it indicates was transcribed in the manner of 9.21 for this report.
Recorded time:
7.57
